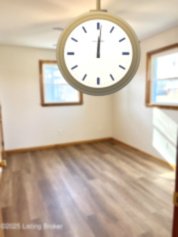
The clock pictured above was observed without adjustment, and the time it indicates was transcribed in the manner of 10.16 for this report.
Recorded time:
12.01
